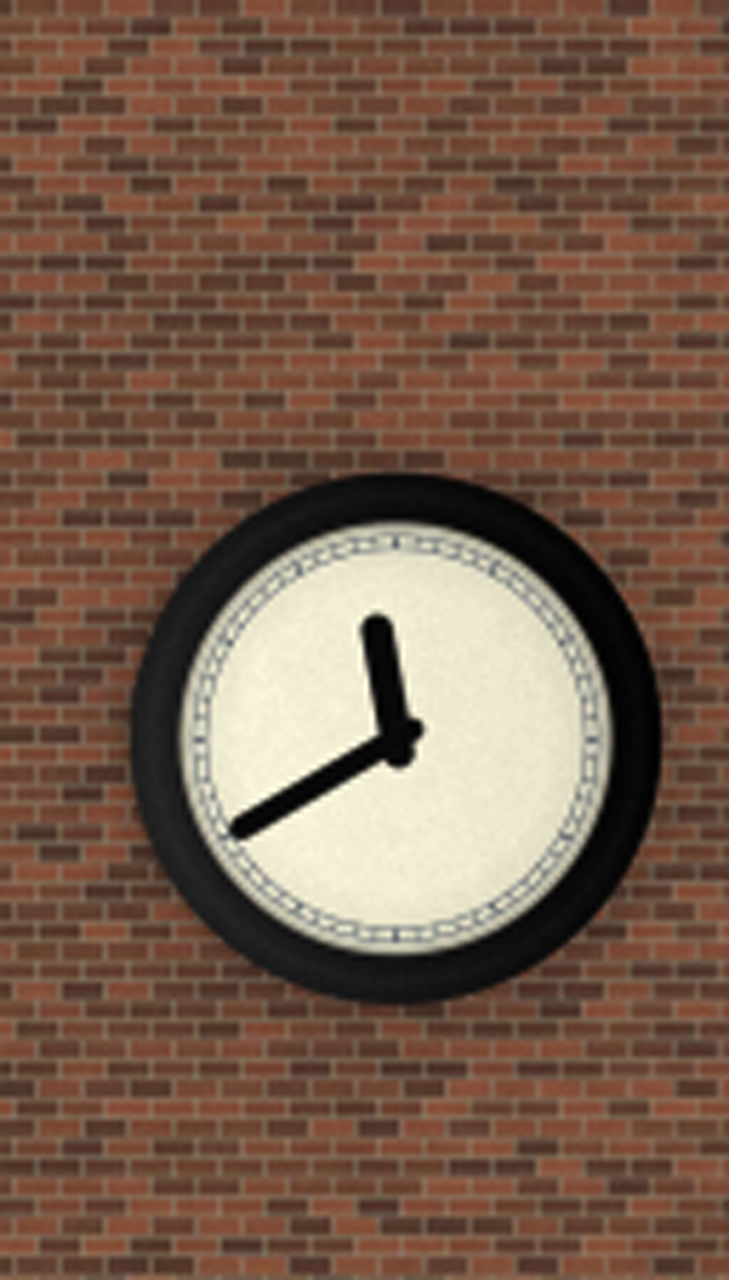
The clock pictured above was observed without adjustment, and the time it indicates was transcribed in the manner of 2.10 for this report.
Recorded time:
11.40
